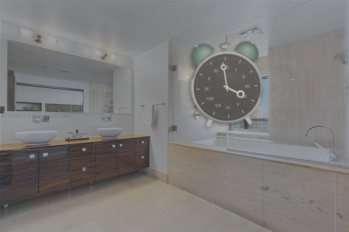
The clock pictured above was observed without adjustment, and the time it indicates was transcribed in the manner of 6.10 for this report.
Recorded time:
3.59
